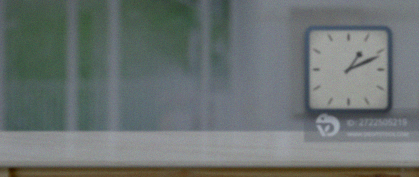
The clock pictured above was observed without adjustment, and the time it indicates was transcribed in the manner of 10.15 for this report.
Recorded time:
1.11
